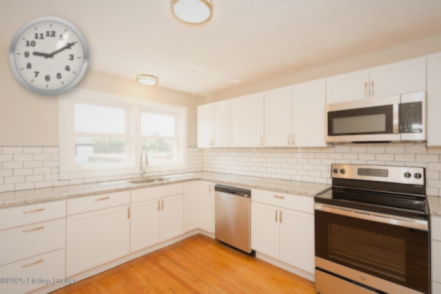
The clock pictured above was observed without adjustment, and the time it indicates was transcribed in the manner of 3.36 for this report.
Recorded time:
9.10
